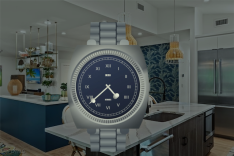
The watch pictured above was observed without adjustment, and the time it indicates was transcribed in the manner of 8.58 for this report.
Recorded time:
4.38
